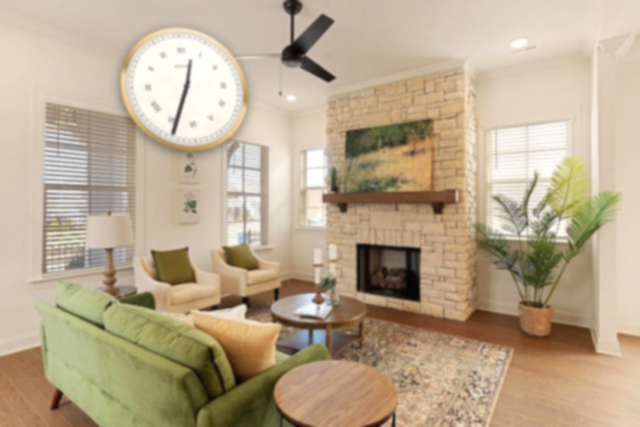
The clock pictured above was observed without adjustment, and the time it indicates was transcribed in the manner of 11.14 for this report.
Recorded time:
12.34
